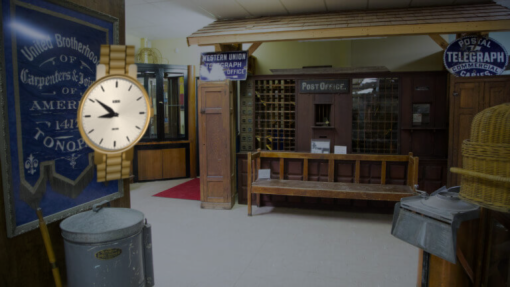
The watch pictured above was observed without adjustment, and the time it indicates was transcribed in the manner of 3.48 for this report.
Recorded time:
8.51
